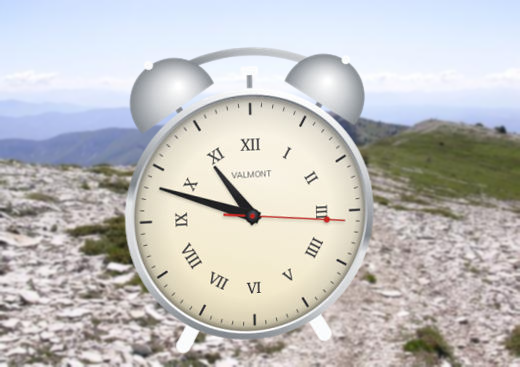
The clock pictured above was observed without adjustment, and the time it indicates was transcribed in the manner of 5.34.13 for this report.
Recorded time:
10.48.16
